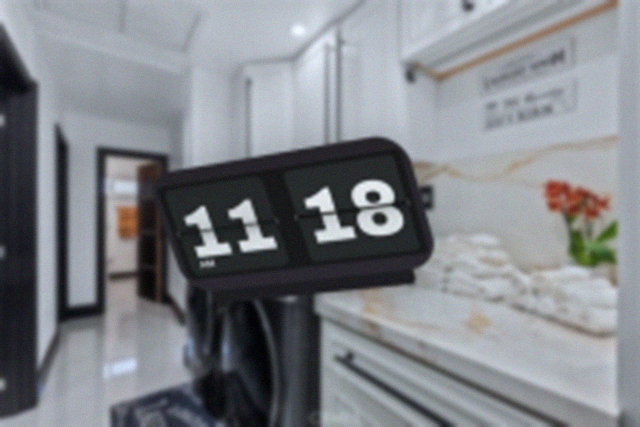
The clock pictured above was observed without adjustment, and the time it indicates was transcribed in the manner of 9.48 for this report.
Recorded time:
11.18
